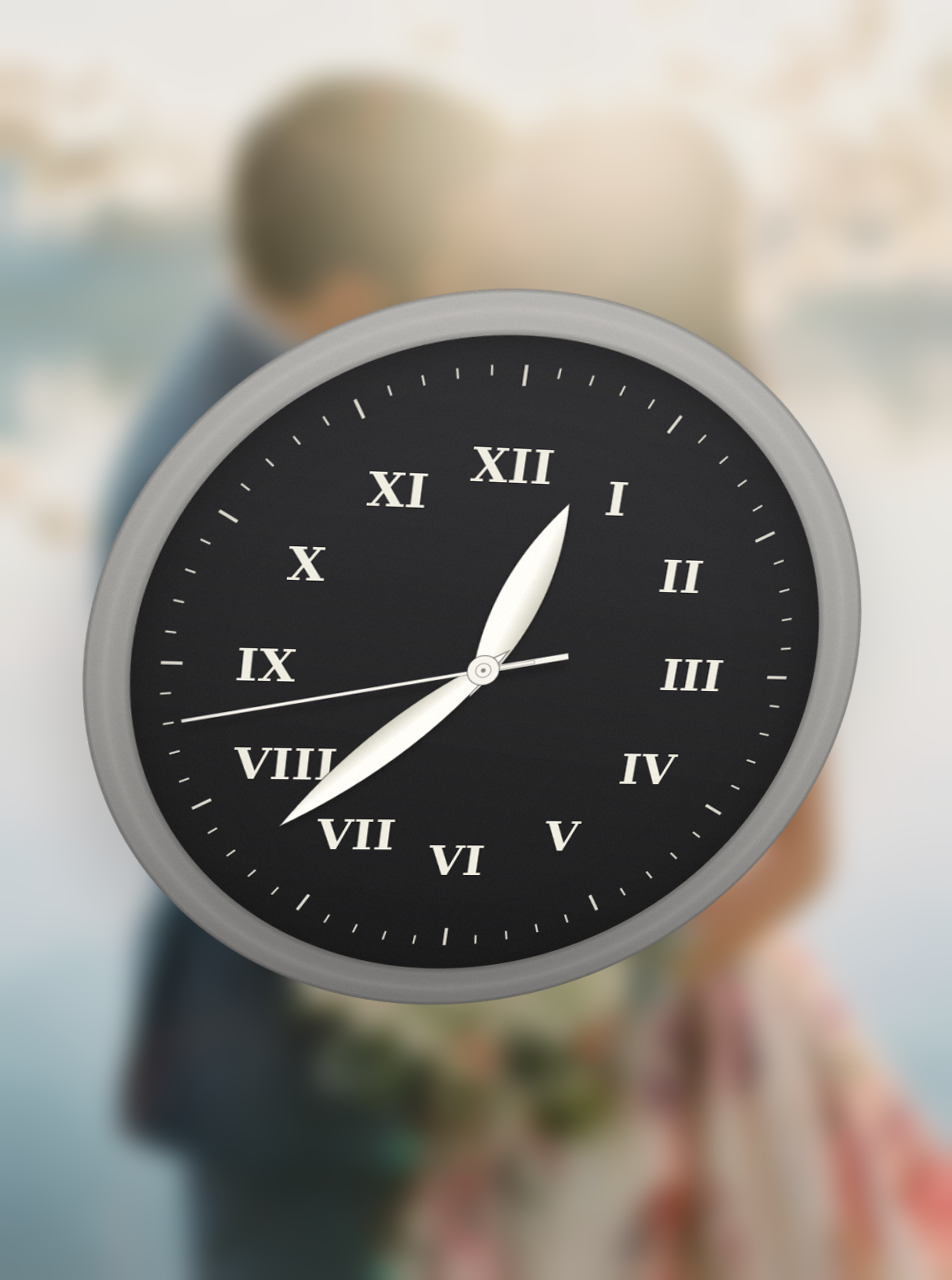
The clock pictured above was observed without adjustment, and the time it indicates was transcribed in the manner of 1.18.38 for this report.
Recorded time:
12.37.43
